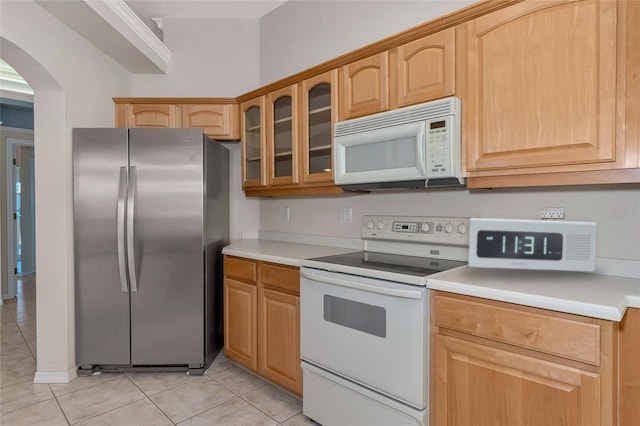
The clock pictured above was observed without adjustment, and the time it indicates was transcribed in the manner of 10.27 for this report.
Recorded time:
11.31
